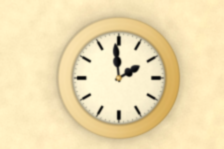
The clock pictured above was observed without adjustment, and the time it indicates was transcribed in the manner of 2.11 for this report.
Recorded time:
1.59
